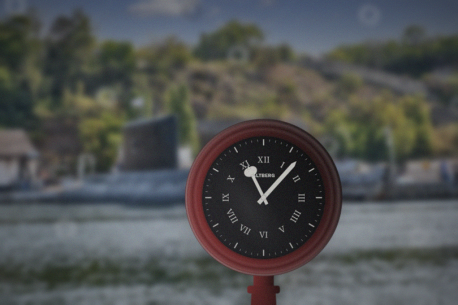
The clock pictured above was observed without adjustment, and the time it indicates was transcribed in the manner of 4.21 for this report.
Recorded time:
11.07
